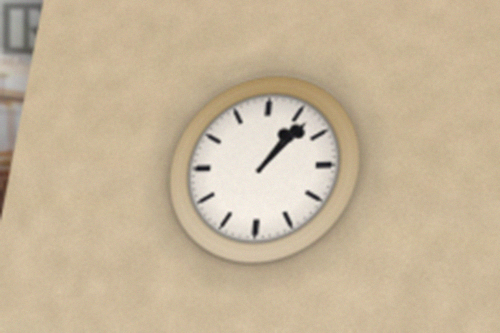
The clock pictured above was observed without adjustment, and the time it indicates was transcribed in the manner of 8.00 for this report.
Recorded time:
1.07
